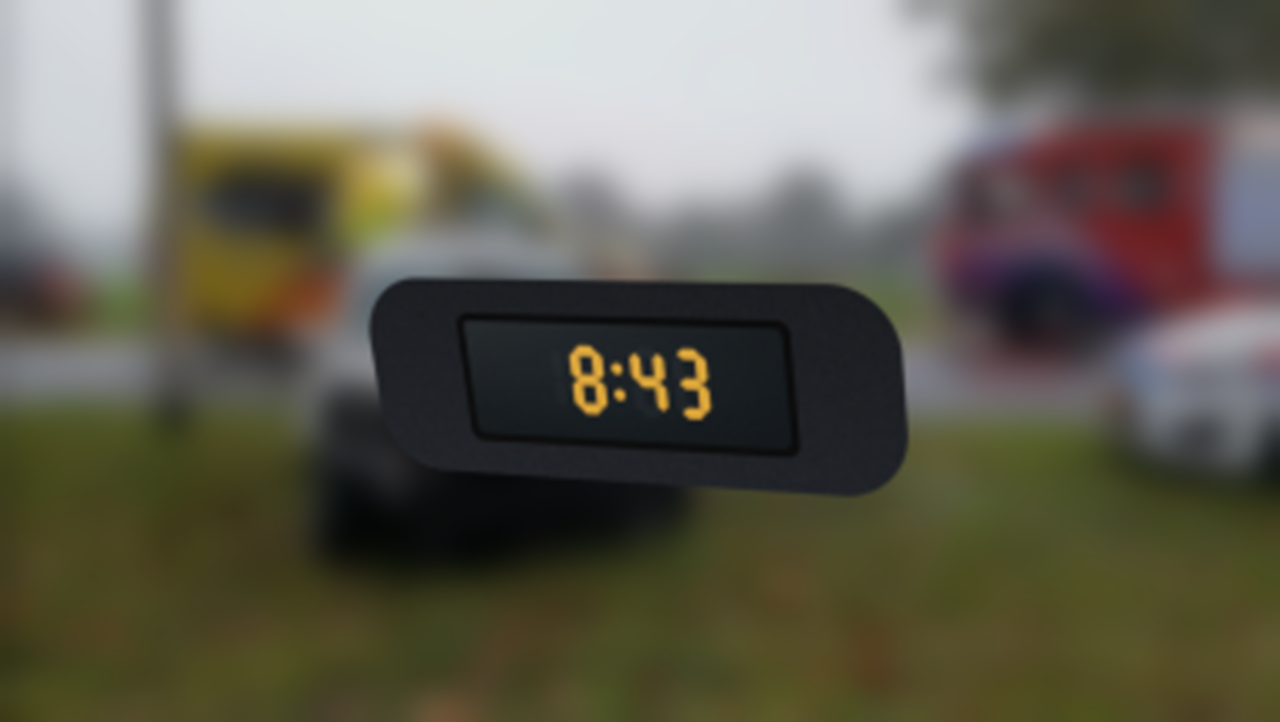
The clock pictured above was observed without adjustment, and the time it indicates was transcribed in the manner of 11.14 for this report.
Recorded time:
8.43
